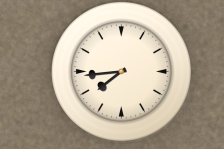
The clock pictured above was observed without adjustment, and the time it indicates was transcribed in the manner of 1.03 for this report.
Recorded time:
7.44
